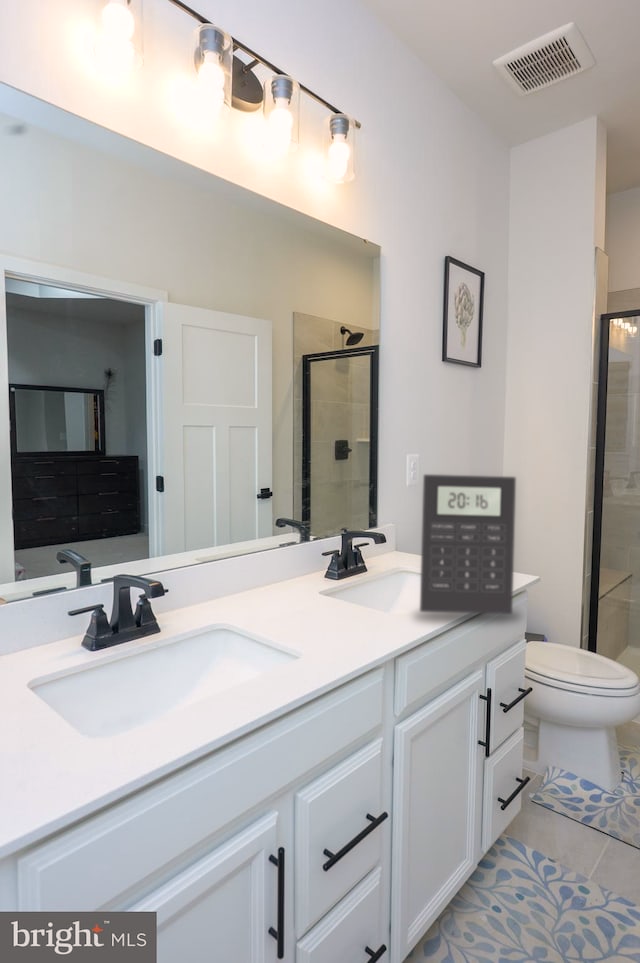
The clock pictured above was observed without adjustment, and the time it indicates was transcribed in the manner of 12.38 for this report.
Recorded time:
20.16
